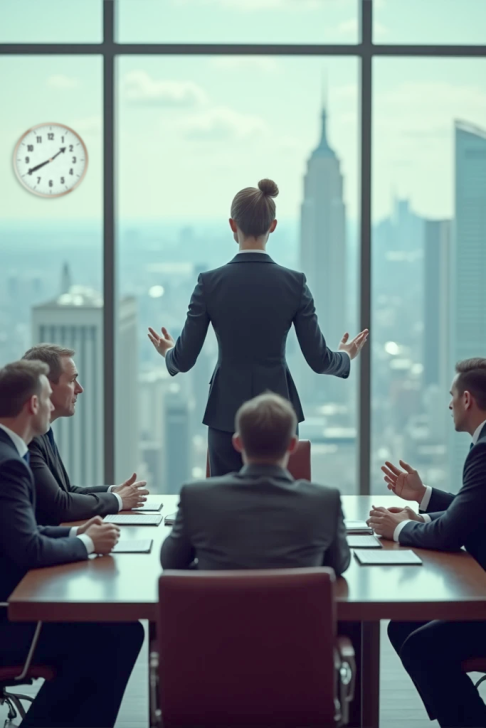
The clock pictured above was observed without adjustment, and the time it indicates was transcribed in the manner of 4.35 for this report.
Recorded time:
1.40
